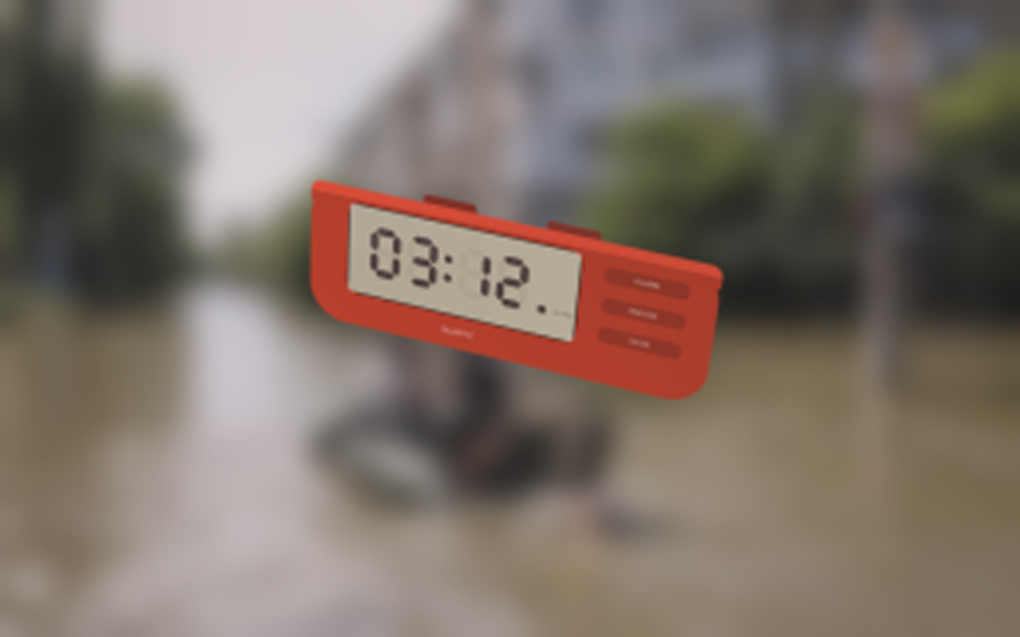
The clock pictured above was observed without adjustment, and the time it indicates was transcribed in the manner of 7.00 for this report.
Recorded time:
3.12
